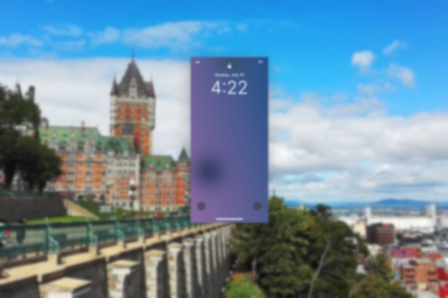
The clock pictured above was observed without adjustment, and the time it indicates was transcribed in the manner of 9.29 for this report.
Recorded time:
4.22
